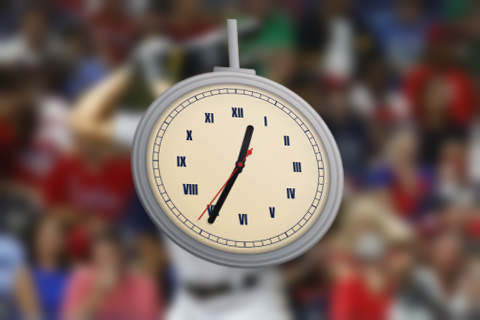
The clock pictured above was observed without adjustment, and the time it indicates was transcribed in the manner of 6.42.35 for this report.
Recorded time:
12.34.36
